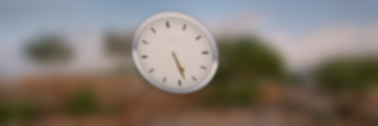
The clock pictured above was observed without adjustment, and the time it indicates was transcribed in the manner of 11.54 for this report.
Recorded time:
5.28
